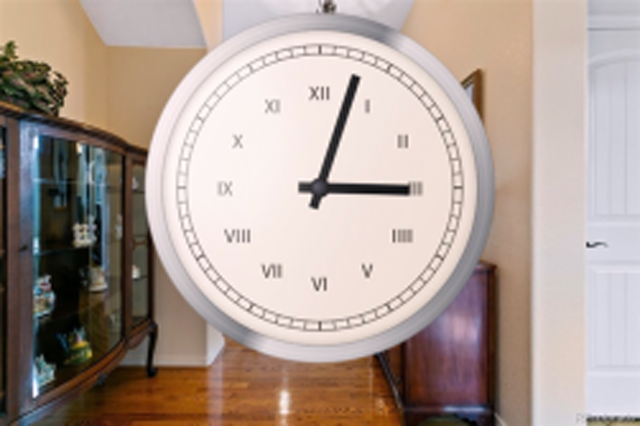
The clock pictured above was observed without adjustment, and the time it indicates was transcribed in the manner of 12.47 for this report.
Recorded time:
3.03
